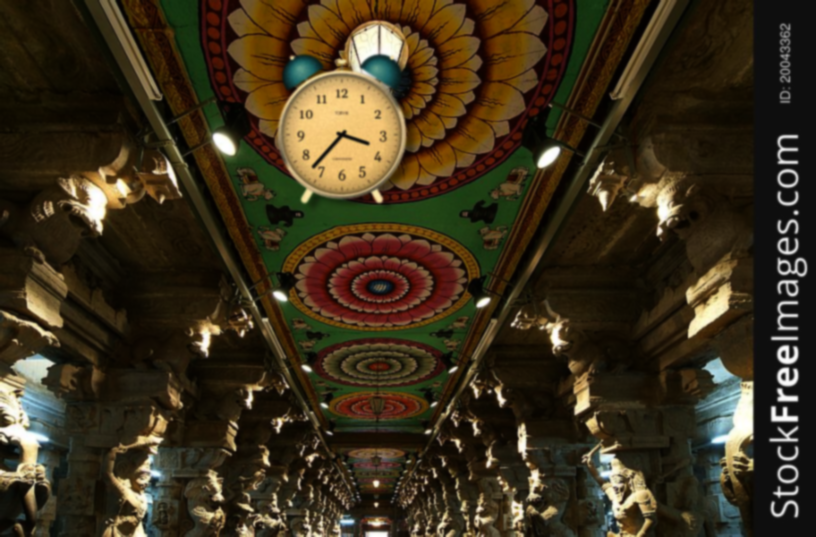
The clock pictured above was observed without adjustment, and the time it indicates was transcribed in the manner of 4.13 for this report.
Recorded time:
3.37
